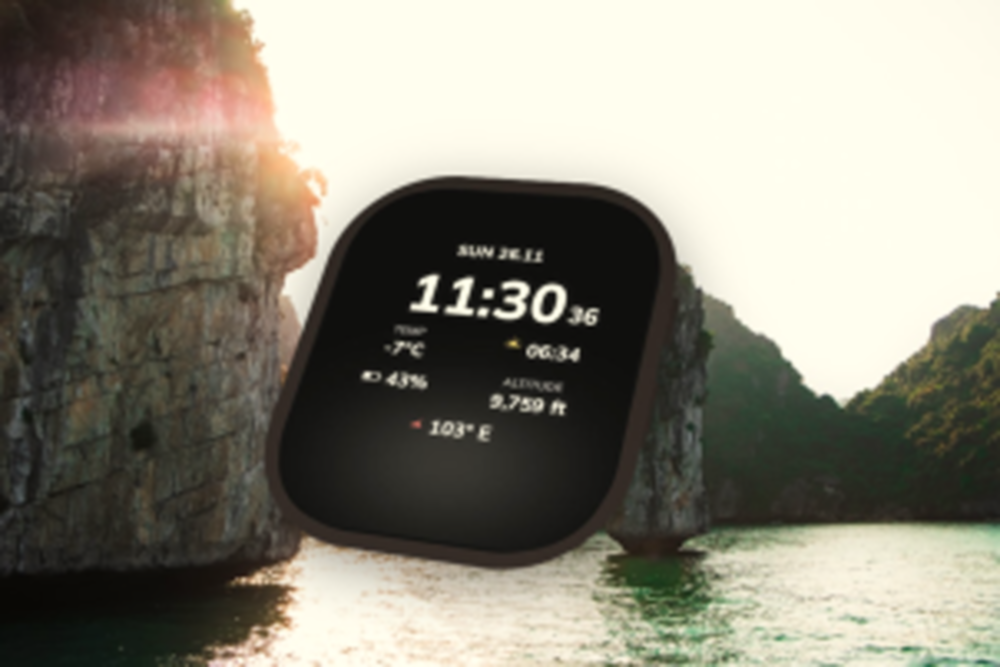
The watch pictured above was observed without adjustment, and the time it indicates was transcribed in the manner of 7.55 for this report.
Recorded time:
11.30
